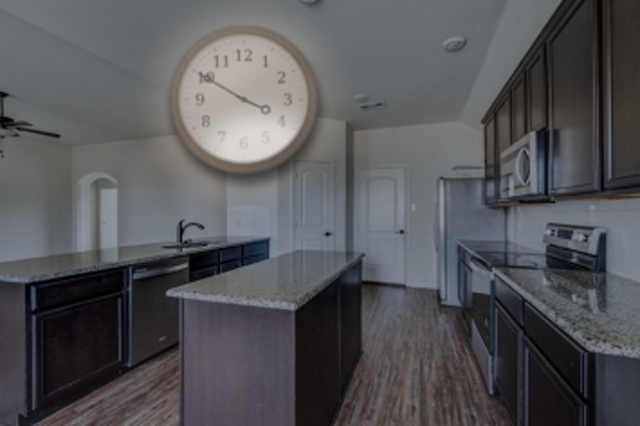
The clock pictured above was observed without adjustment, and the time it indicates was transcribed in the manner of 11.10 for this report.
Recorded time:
3.50
